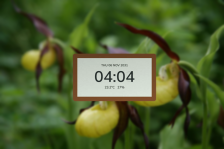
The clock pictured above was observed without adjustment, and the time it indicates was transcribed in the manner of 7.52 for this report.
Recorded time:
4.04
